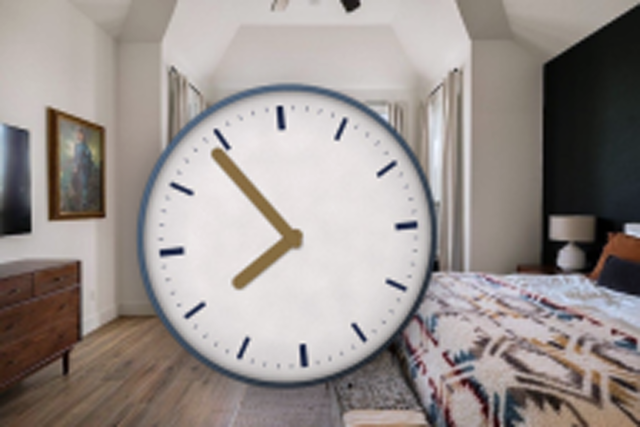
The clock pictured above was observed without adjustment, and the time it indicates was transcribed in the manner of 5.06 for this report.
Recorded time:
7.54
